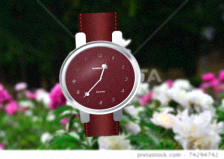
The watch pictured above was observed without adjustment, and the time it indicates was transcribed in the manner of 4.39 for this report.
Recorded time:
12.37
